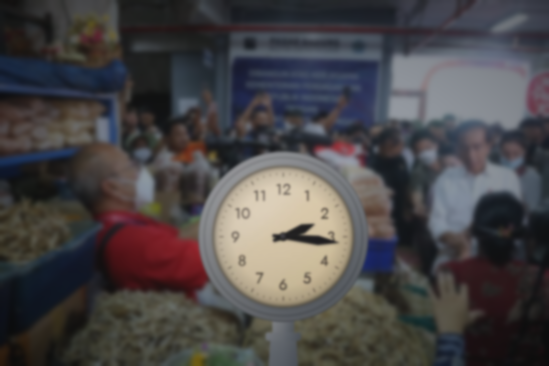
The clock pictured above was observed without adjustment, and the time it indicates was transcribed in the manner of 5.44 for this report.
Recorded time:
2.16
